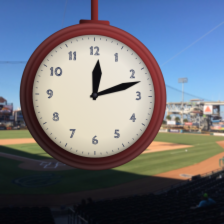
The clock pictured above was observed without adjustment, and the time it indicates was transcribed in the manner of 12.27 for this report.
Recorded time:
12.12
